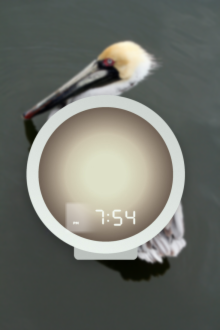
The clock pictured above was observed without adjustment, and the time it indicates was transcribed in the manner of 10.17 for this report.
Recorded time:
7.54
